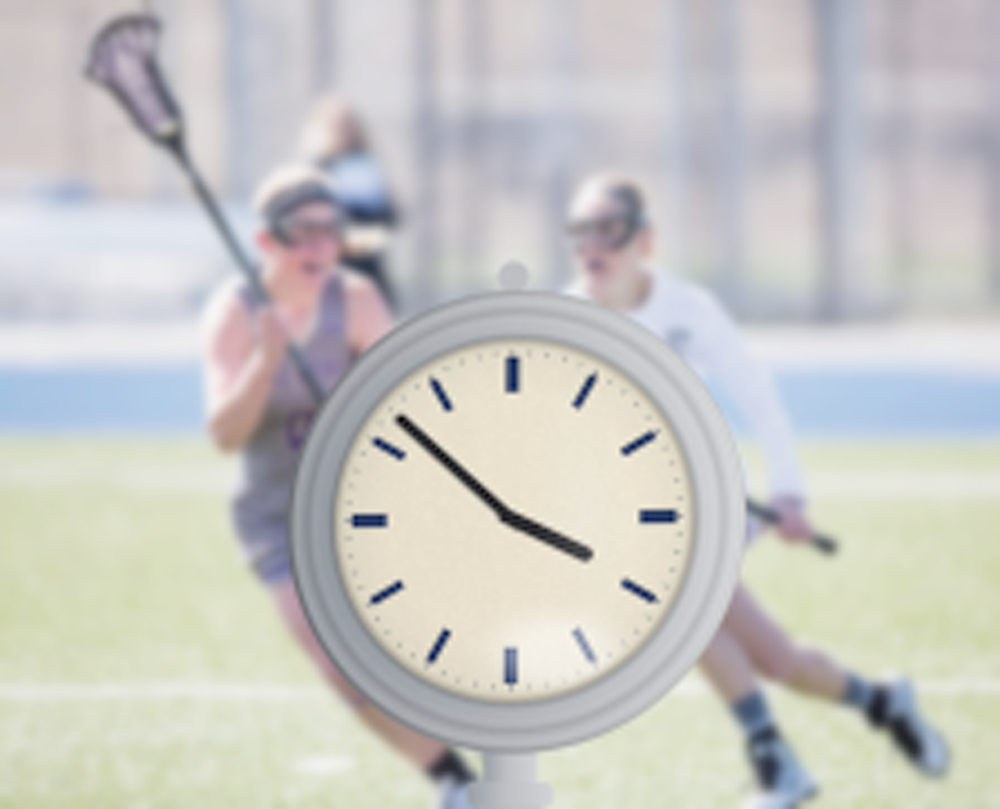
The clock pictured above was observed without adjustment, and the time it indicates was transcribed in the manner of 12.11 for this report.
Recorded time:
3.52
